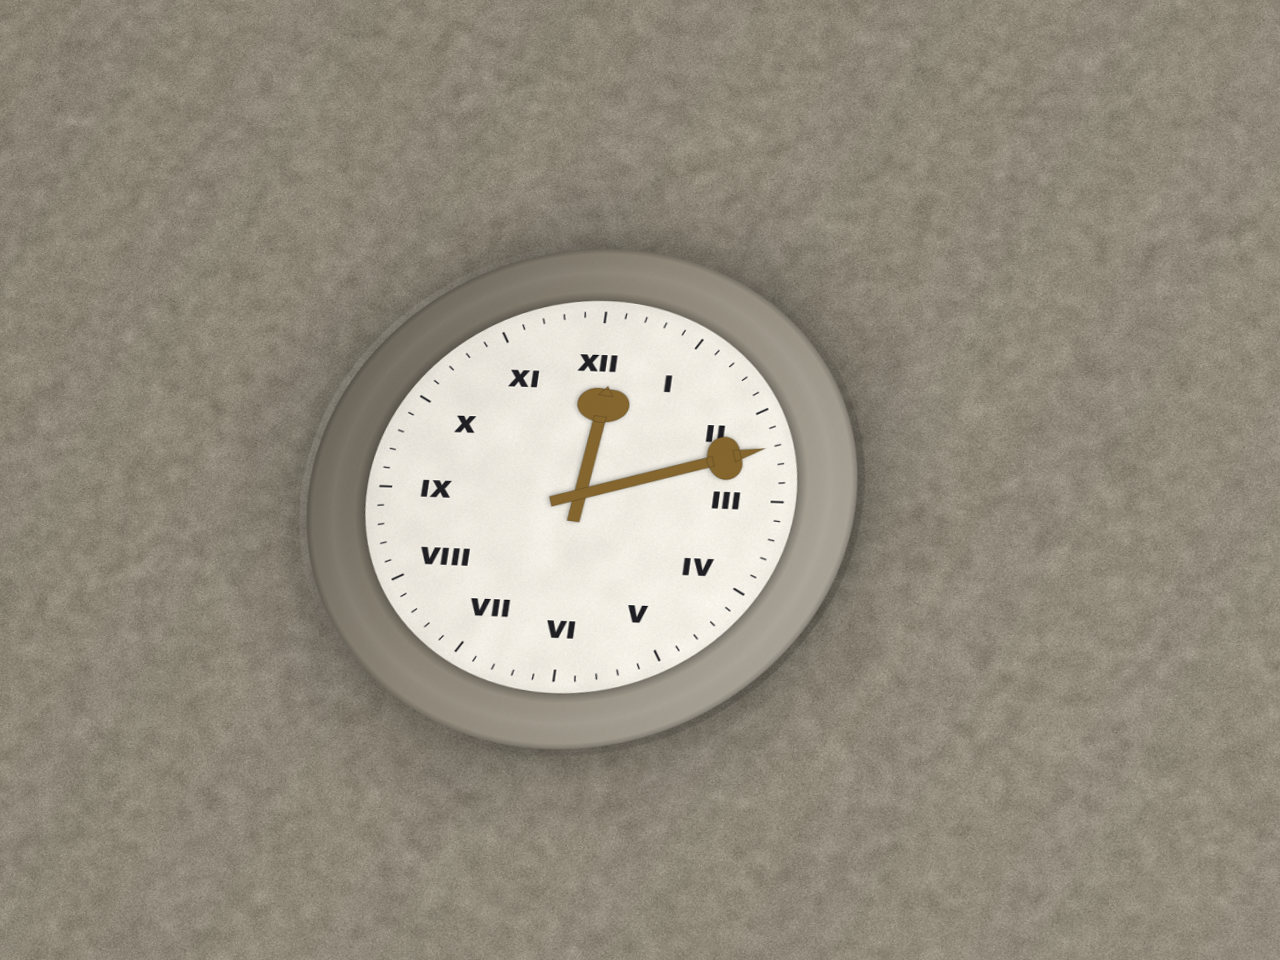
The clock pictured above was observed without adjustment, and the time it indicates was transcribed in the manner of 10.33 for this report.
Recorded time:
12.12
